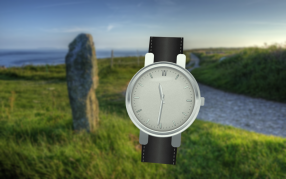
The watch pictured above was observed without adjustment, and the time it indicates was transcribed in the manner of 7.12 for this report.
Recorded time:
11.31
